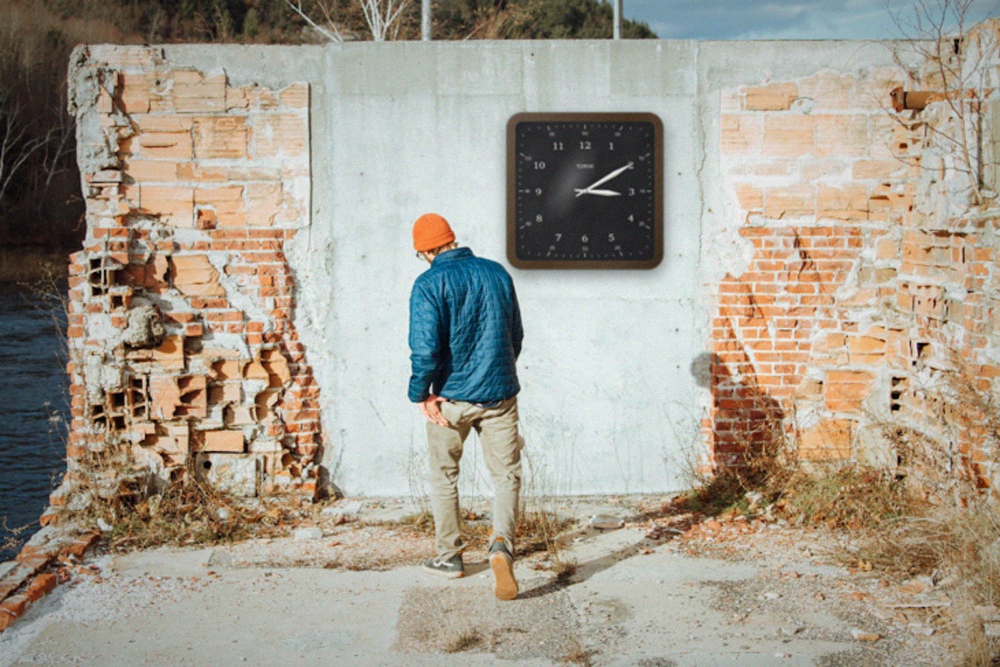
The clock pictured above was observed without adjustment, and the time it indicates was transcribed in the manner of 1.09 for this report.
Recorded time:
3.10
